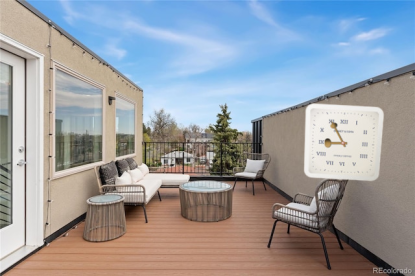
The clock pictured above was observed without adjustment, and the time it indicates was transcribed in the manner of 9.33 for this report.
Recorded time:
8.55
